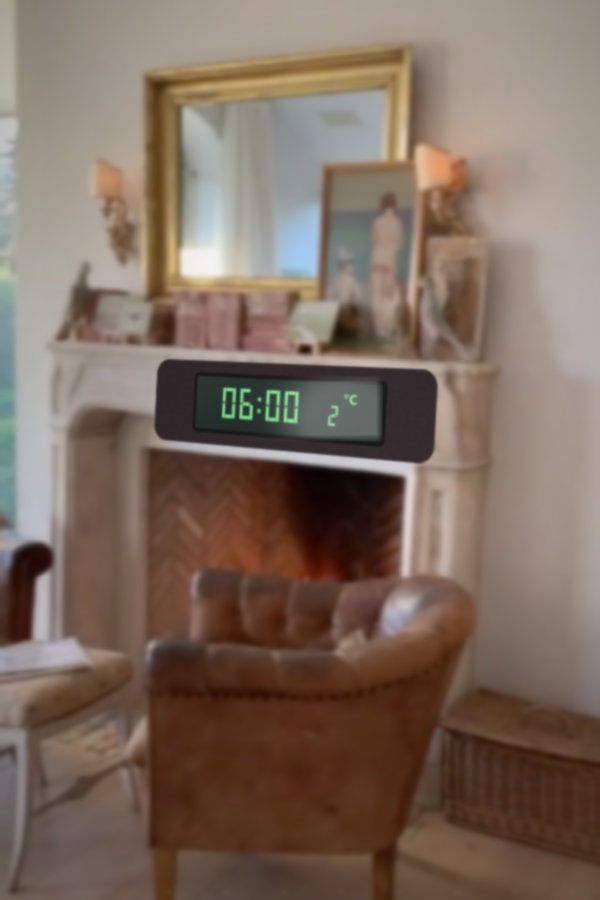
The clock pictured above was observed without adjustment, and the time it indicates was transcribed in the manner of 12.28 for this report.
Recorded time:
6.00
